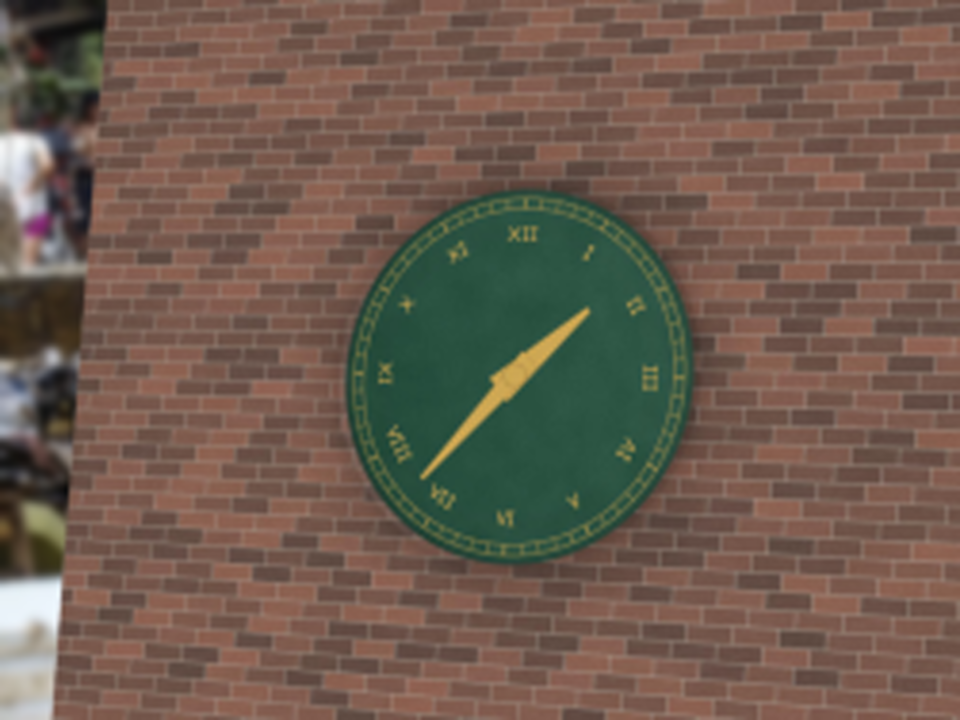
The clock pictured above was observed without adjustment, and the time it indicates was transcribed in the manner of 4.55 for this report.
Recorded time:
1.37
